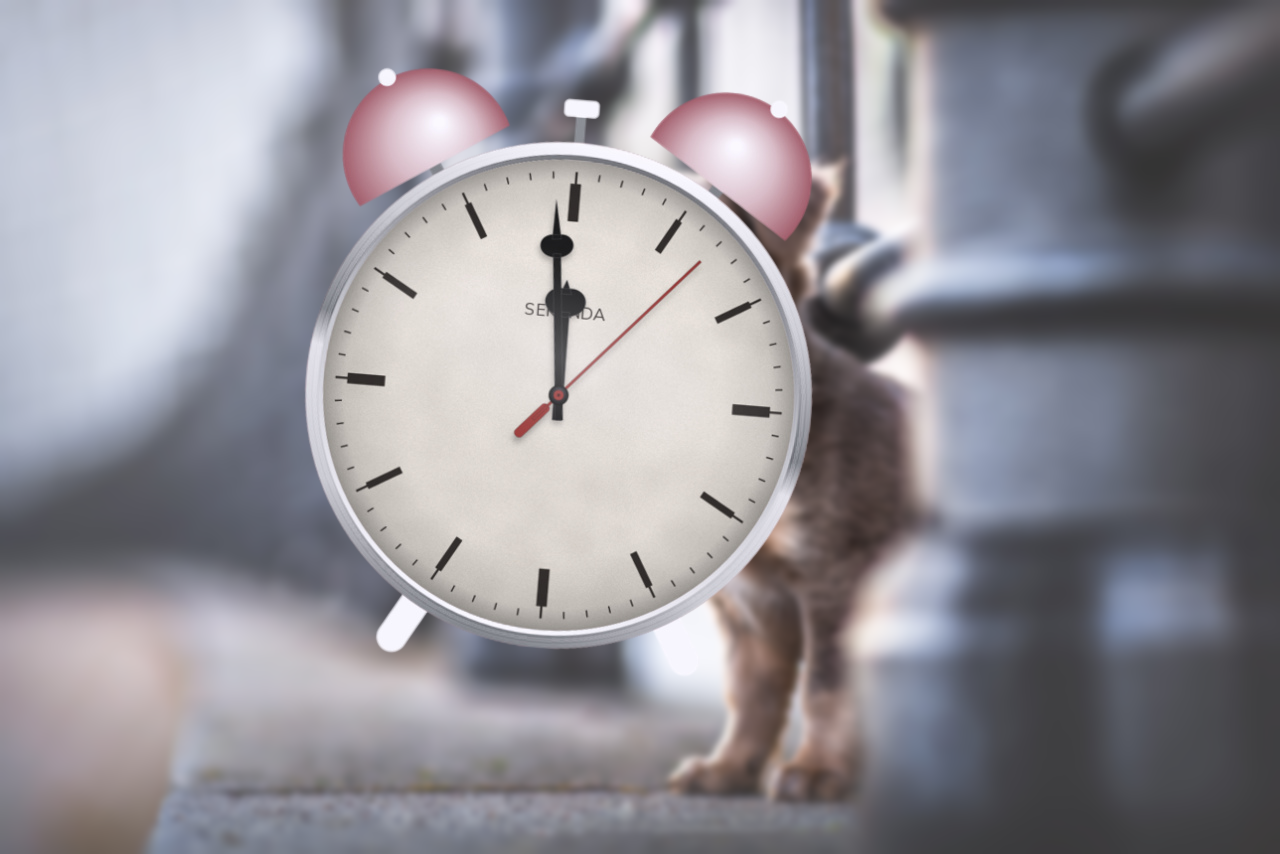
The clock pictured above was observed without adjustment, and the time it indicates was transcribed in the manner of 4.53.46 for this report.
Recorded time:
11.59.07
